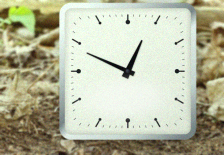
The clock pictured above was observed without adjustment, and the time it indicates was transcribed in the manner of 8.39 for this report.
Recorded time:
12.49
